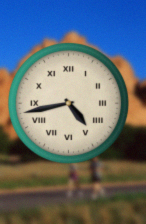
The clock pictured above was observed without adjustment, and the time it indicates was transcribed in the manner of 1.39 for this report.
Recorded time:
4.43
